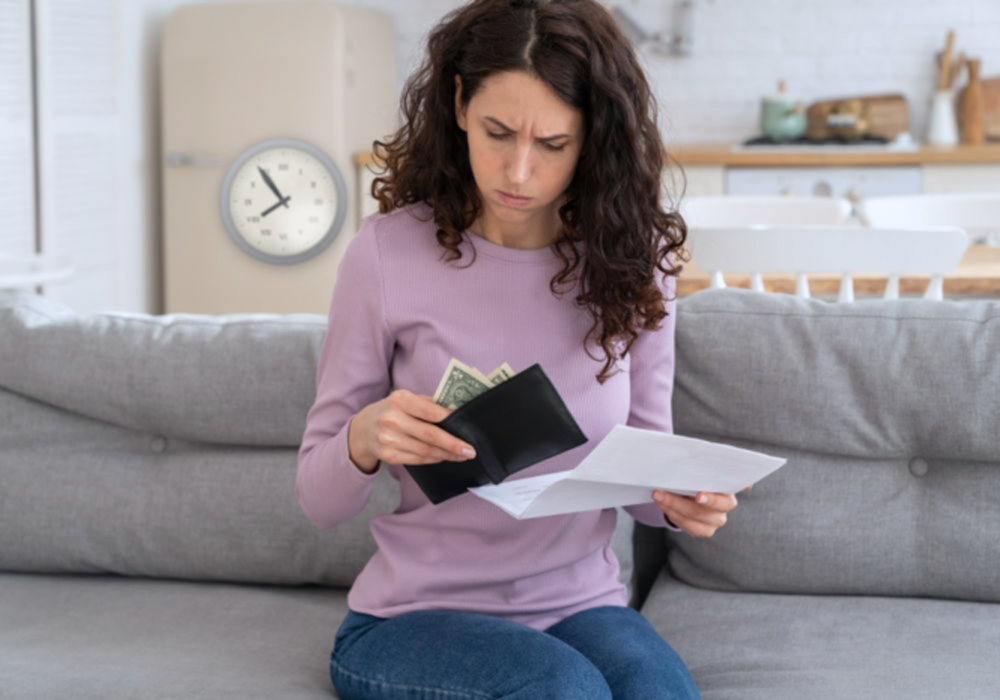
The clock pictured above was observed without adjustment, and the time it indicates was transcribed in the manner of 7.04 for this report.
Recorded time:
7.54
